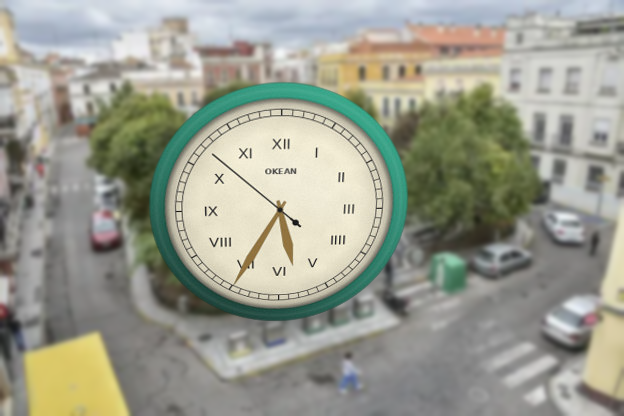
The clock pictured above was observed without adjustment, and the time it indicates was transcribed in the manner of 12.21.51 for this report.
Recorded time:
5.34.52
